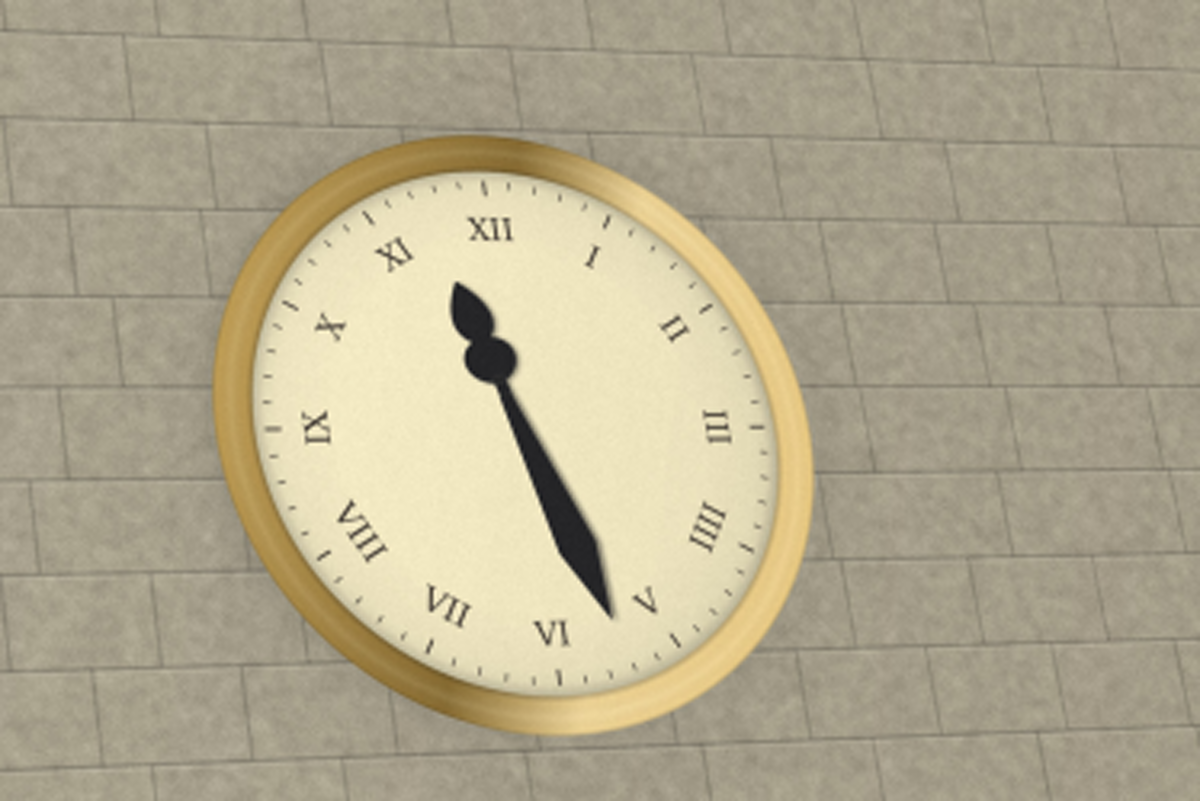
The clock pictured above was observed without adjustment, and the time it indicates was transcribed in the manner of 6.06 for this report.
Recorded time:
11.27
